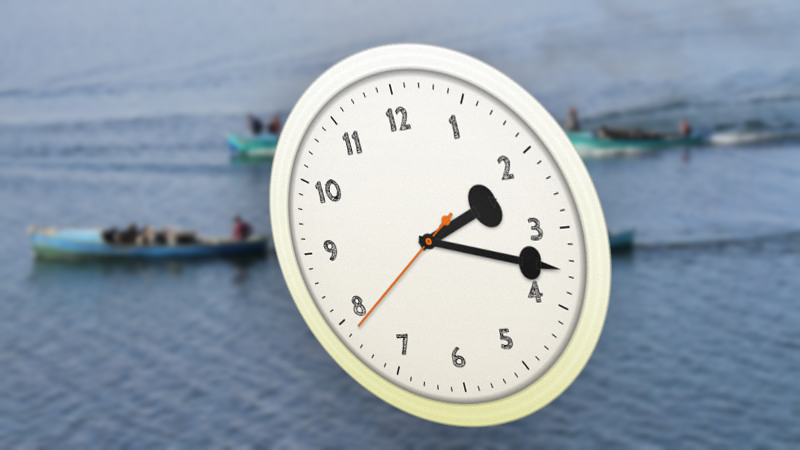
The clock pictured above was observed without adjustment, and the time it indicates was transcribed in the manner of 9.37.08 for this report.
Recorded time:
2.17.39
